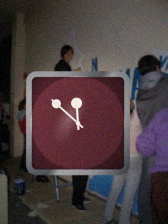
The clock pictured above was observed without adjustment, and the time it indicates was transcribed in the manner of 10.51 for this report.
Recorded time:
11.52
